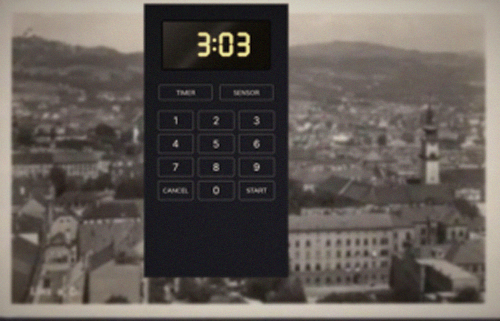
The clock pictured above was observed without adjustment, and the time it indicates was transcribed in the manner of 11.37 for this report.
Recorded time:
3.03
